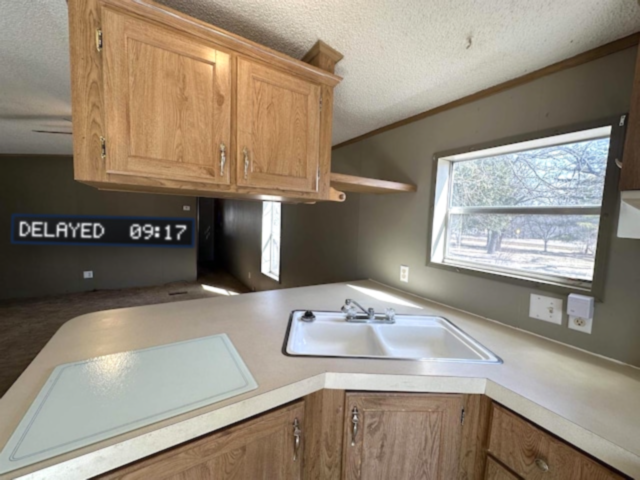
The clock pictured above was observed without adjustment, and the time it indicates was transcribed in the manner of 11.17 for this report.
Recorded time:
9.17
